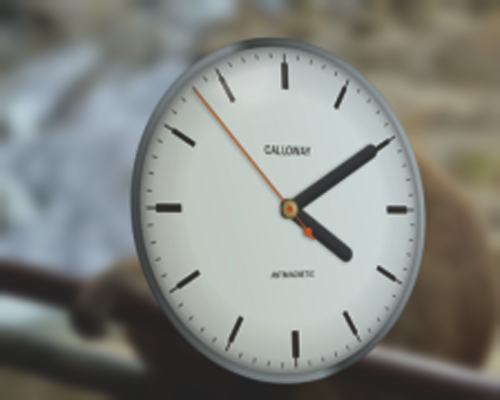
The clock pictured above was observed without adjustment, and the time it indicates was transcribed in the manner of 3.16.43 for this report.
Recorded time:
4.09.53
